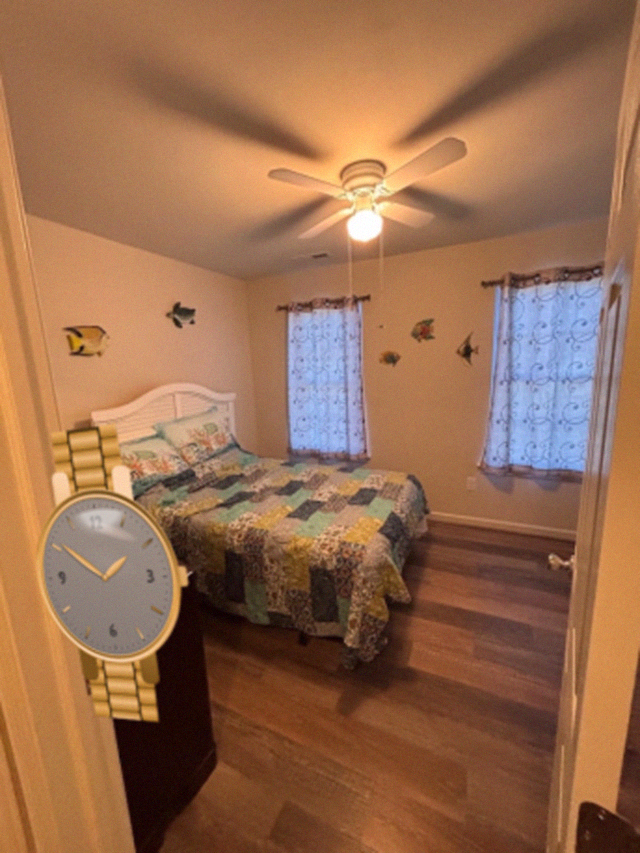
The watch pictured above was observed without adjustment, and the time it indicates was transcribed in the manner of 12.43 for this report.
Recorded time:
1.51
